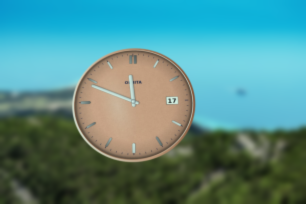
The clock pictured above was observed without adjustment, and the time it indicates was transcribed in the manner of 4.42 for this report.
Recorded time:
11.49
